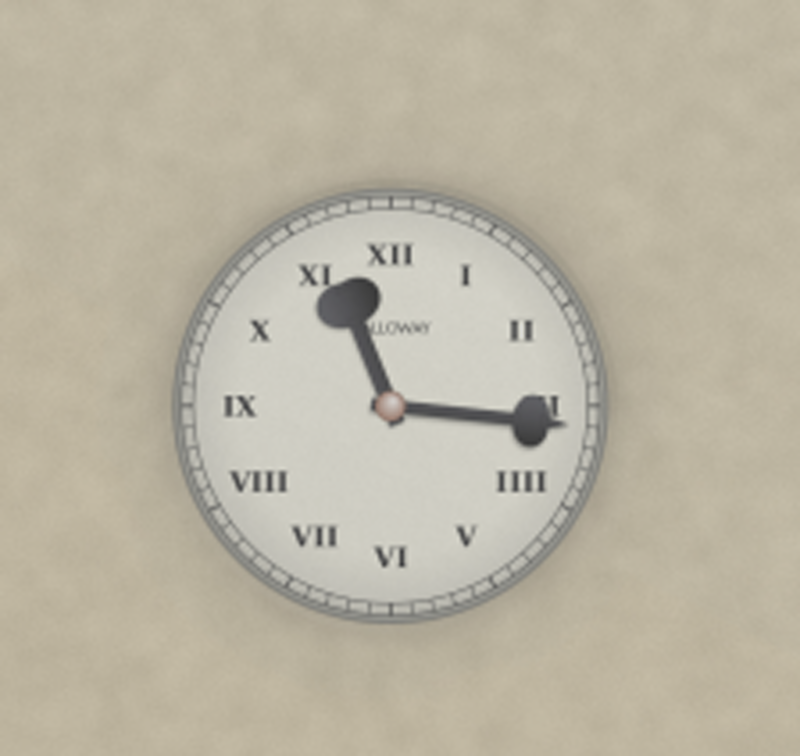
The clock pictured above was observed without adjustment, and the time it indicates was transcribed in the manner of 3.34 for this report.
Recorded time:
11.16
